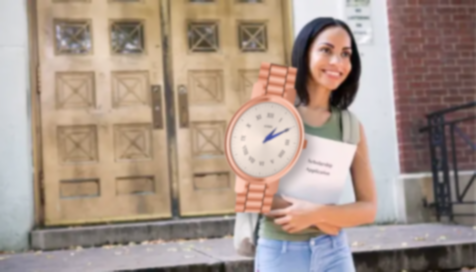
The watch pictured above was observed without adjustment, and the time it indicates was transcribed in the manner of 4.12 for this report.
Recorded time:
1.10
